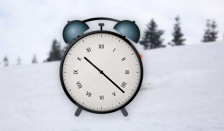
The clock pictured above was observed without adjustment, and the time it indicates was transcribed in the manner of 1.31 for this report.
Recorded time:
10.22
